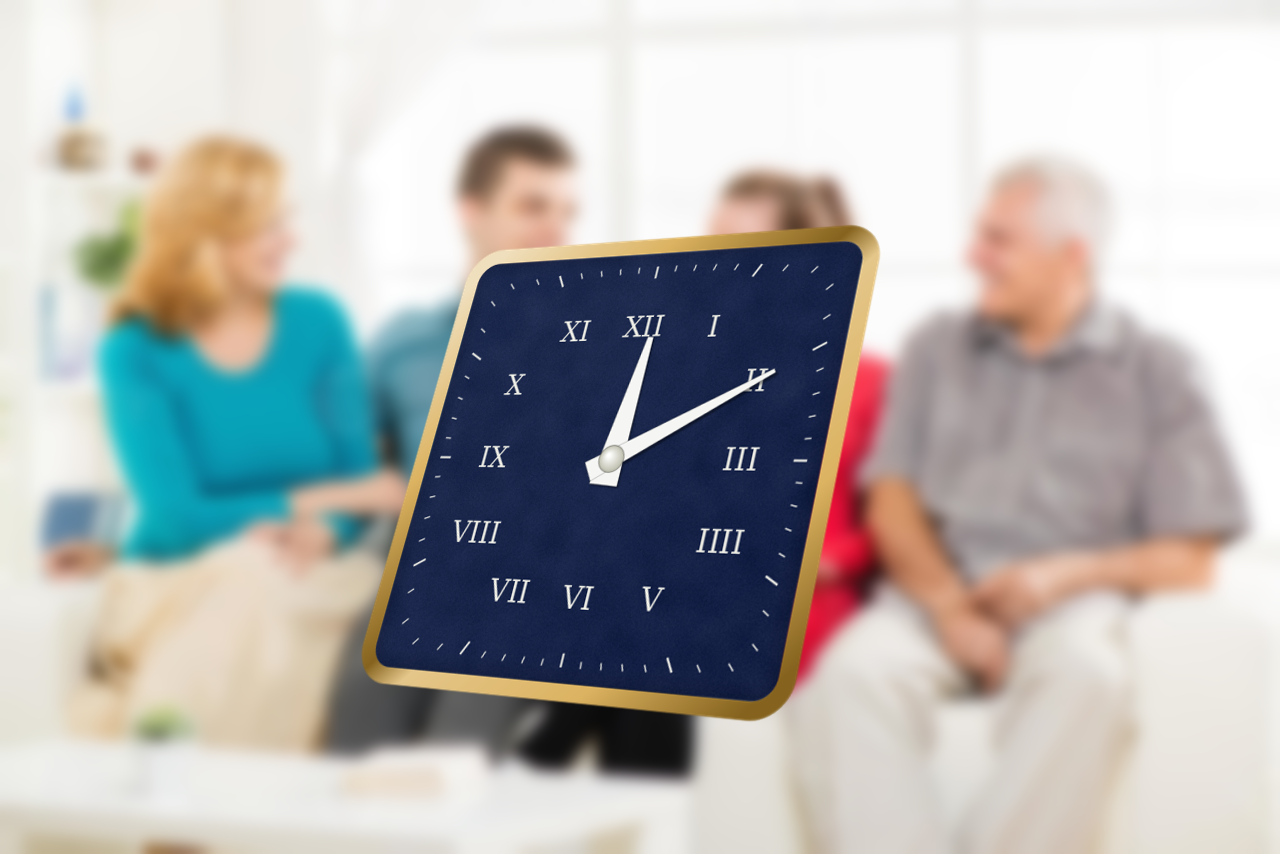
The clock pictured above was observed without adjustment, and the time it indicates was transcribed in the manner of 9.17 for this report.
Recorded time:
12.10
